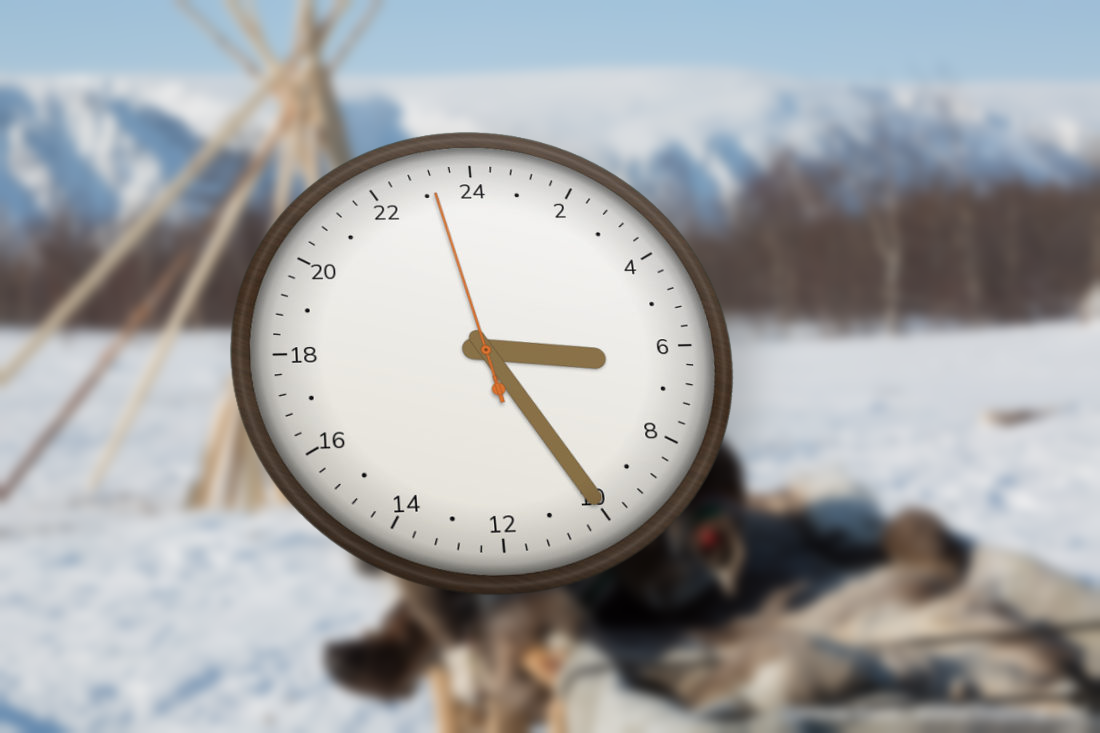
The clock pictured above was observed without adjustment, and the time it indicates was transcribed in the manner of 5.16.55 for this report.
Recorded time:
6.24.58
